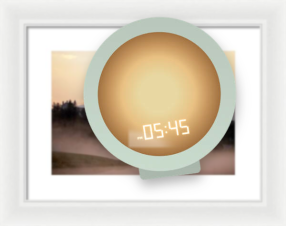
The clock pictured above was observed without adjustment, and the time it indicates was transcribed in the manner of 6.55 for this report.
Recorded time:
5.45
